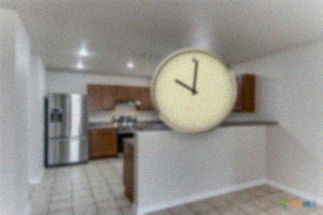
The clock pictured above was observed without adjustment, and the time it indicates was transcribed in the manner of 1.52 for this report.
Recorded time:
10.01
